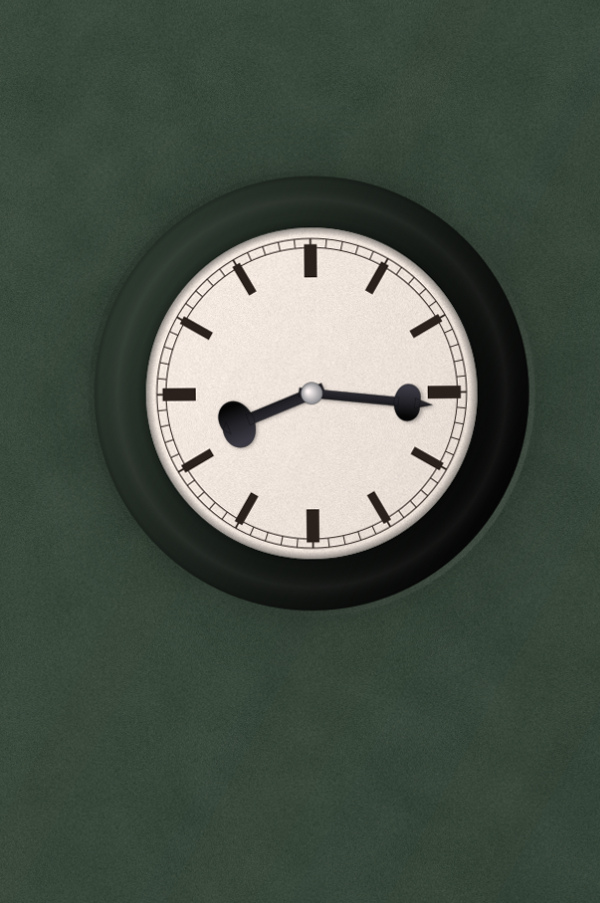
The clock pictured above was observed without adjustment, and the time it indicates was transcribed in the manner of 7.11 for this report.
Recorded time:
8.16
